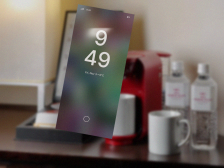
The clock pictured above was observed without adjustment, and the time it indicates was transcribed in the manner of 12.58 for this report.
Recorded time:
9.49
